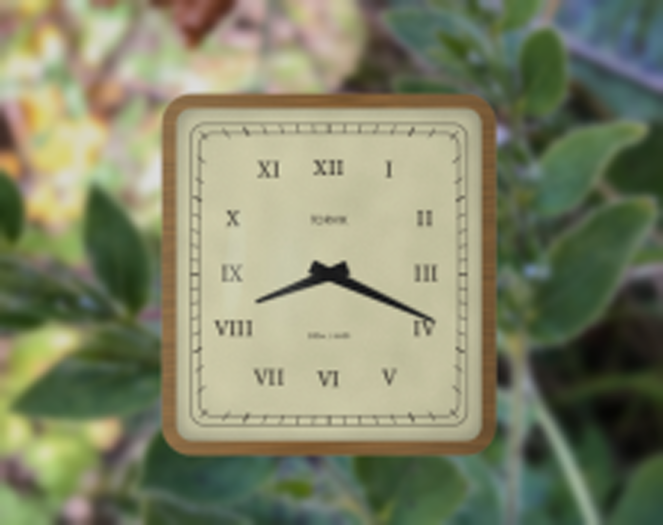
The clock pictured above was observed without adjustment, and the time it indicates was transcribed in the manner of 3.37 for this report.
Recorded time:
8.19
